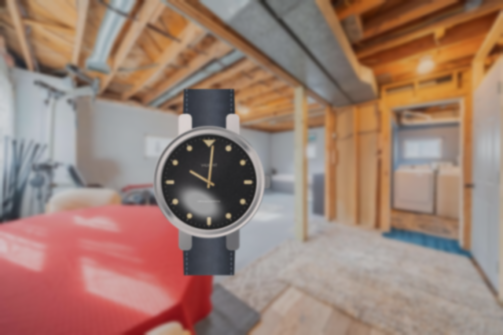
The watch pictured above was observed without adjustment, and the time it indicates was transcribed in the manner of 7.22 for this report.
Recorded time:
10.01
